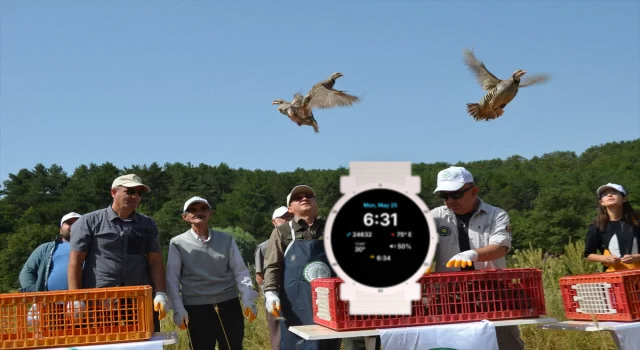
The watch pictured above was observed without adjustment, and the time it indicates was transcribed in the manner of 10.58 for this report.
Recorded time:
6.31
